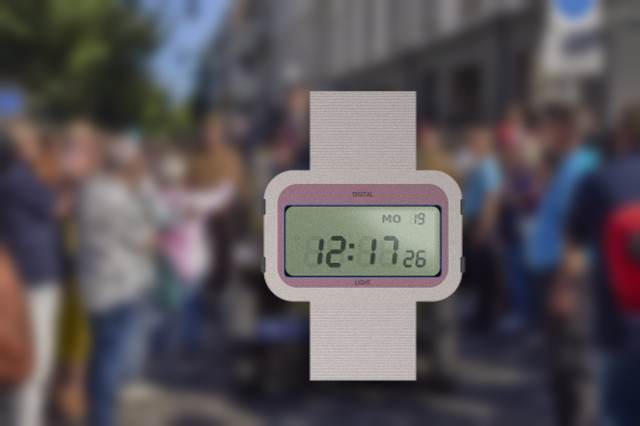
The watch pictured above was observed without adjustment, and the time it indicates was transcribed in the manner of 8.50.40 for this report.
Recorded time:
12.17.26
